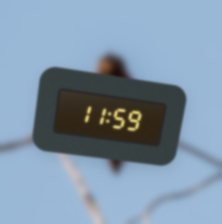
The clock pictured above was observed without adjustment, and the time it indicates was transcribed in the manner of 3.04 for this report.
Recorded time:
11.59
